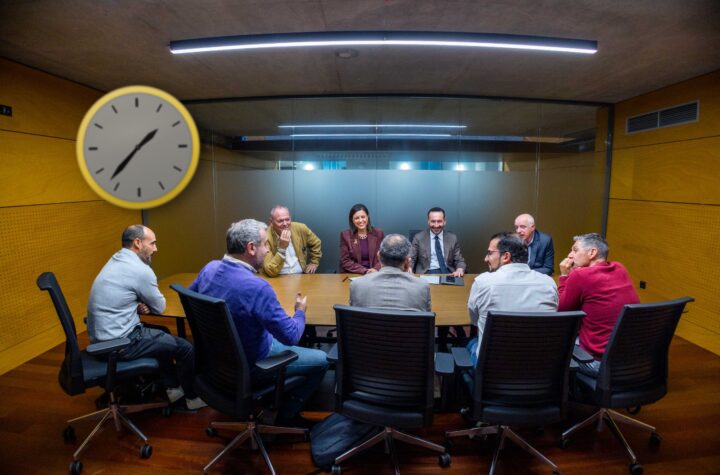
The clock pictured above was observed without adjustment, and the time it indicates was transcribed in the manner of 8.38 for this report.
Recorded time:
1.37
